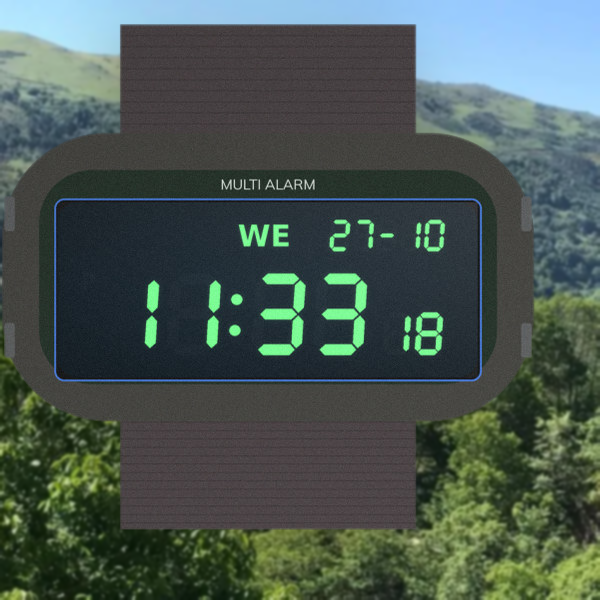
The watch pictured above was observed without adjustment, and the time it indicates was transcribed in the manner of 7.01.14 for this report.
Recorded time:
11.33.18
